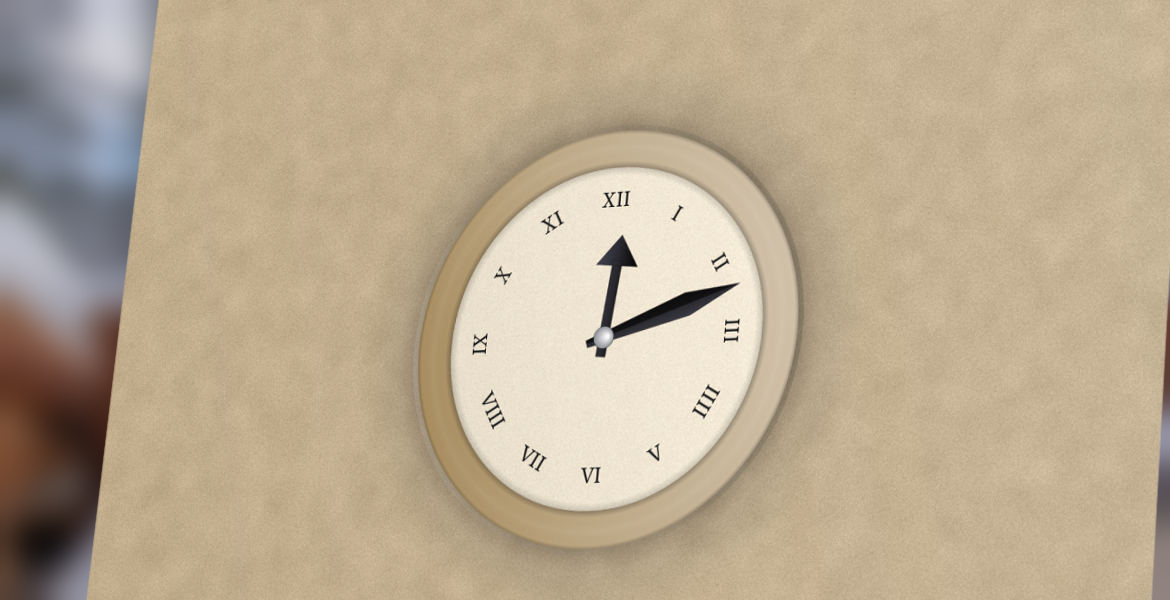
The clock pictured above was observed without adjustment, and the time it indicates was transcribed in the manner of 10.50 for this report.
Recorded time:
12.12
